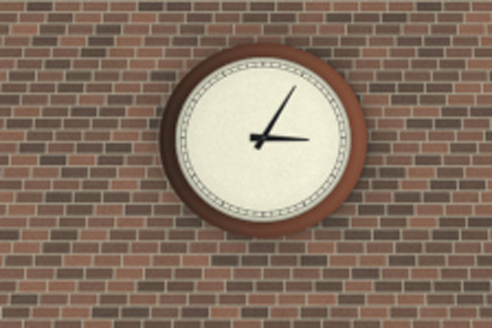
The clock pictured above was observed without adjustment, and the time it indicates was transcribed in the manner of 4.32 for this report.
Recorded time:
3.05
